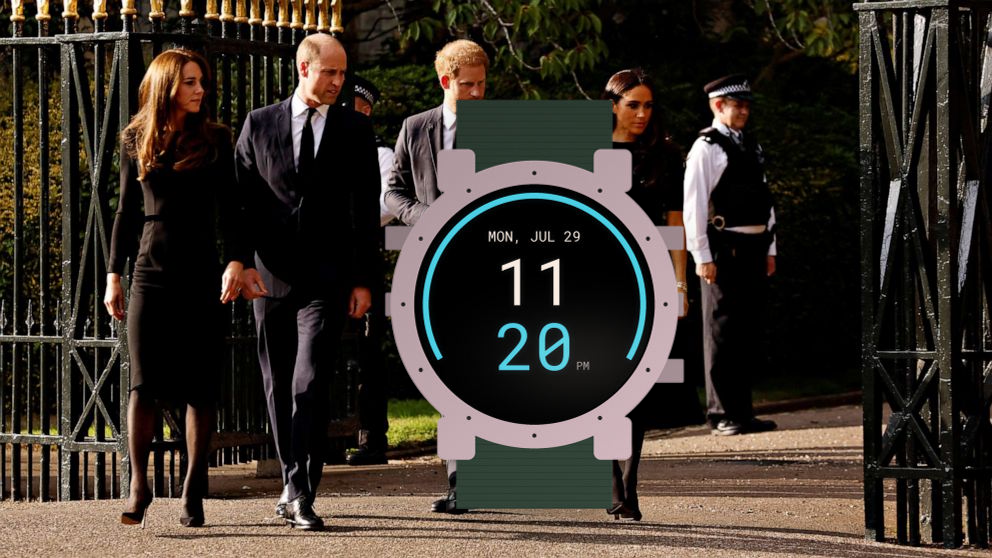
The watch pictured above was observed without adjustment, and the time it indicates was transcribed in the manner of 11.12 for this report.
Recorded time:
11.20
